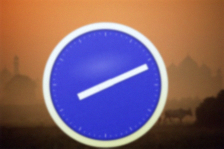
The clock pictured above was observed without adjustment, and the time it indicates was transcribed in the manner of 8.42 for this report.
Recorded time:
8.11
